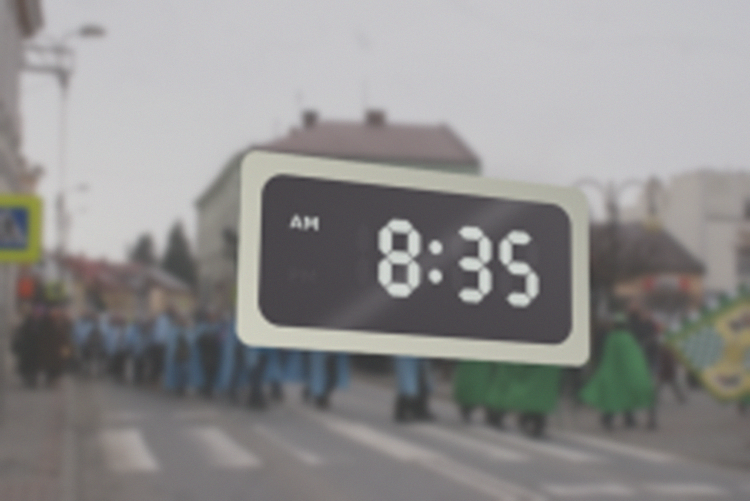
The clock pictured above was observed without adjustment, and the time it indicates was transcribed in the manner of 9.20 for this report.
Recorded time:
8.35
